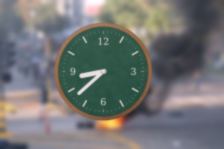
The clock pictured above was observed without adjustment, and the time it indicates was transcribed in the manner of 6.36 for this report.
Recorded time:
8.38
